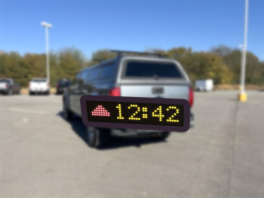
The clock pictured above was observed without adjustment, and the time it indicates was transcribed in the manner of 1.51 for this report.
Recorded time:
12.42
